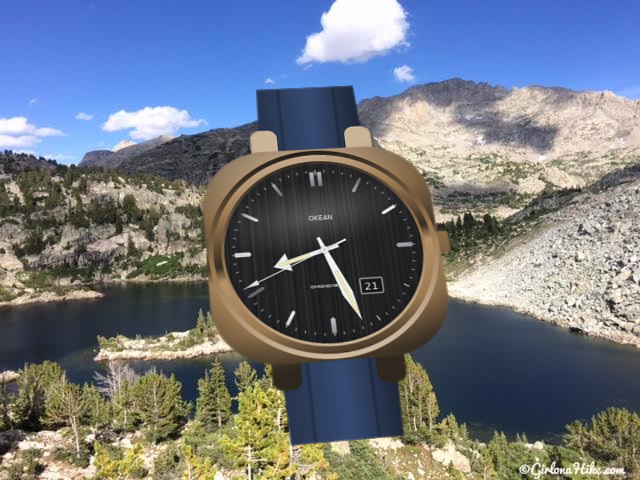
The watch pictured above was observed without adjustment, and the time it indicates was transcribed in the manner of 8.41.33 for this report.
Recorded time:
8.26.41
